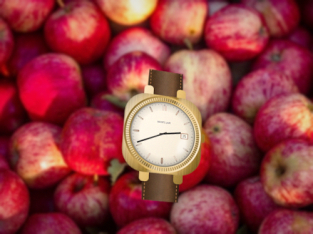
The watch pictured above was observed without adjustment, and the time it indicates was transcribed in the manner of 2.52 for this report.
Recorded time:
2.41
